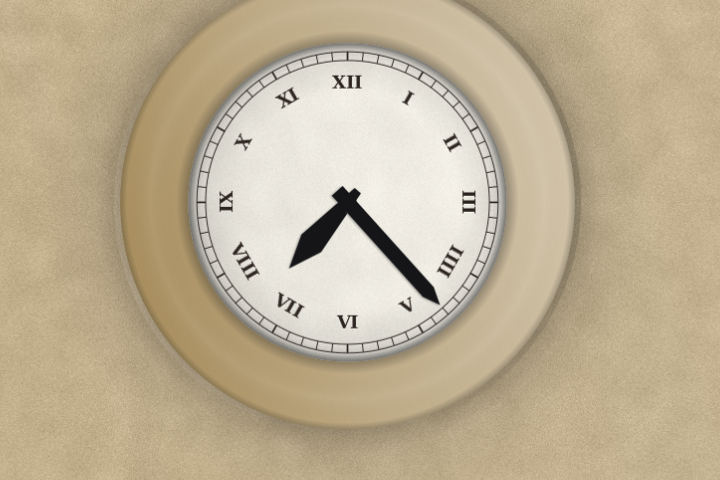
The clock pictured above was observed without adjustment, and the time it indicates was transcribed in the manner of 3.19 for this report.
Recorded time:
7.23
